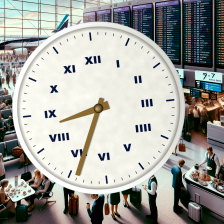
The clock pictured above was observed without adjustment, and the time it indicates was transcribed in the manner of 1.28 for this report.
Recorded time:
8.34
